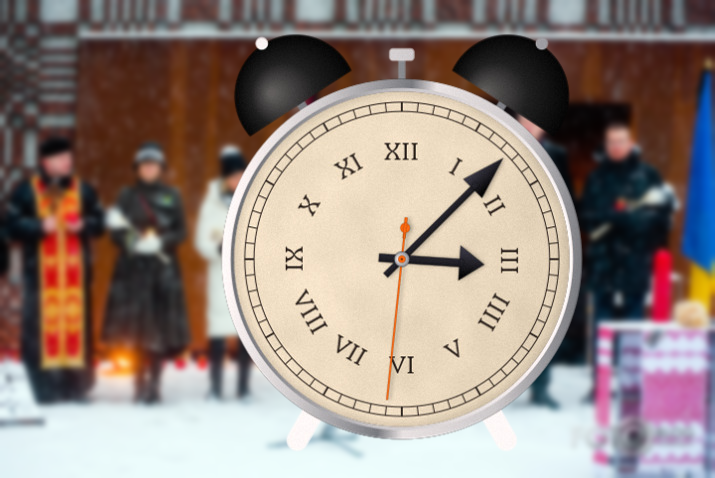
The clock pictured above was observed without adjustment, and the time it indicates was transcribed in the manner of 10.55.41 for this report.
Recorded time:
3.07.31
